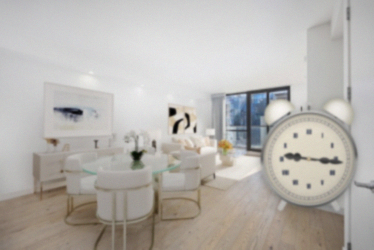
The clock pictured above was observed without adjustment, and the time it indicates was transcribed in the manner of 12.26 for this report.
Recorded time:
9.16
